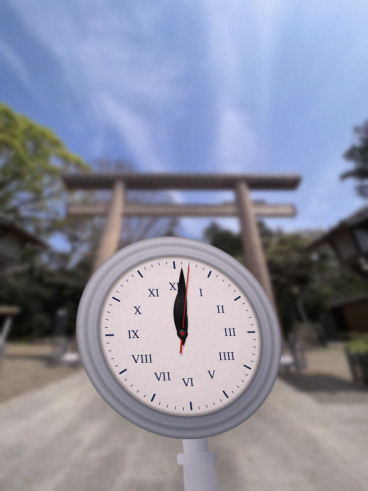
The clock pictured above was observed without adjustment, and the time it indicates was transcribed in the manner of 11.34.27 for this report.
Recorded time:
12.01.02
